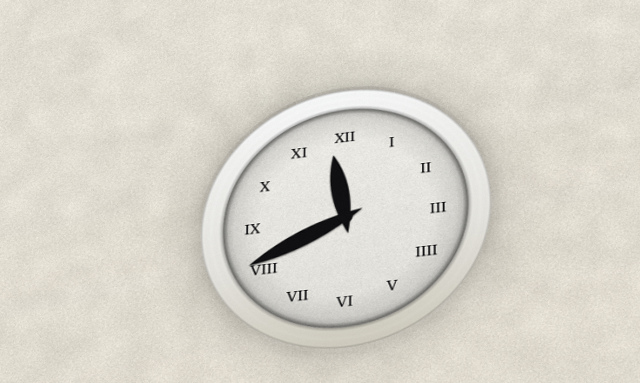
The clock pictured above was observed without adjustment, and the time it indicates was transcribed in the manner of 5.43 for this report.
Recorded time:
11.41
